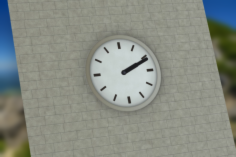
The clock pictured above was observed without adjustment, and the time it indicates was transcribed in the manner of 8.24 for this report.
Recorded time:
2.11
